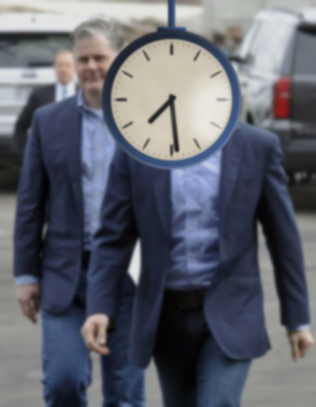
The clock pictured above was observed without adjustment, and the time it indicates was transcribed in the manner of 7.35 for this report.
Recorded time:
7.29
